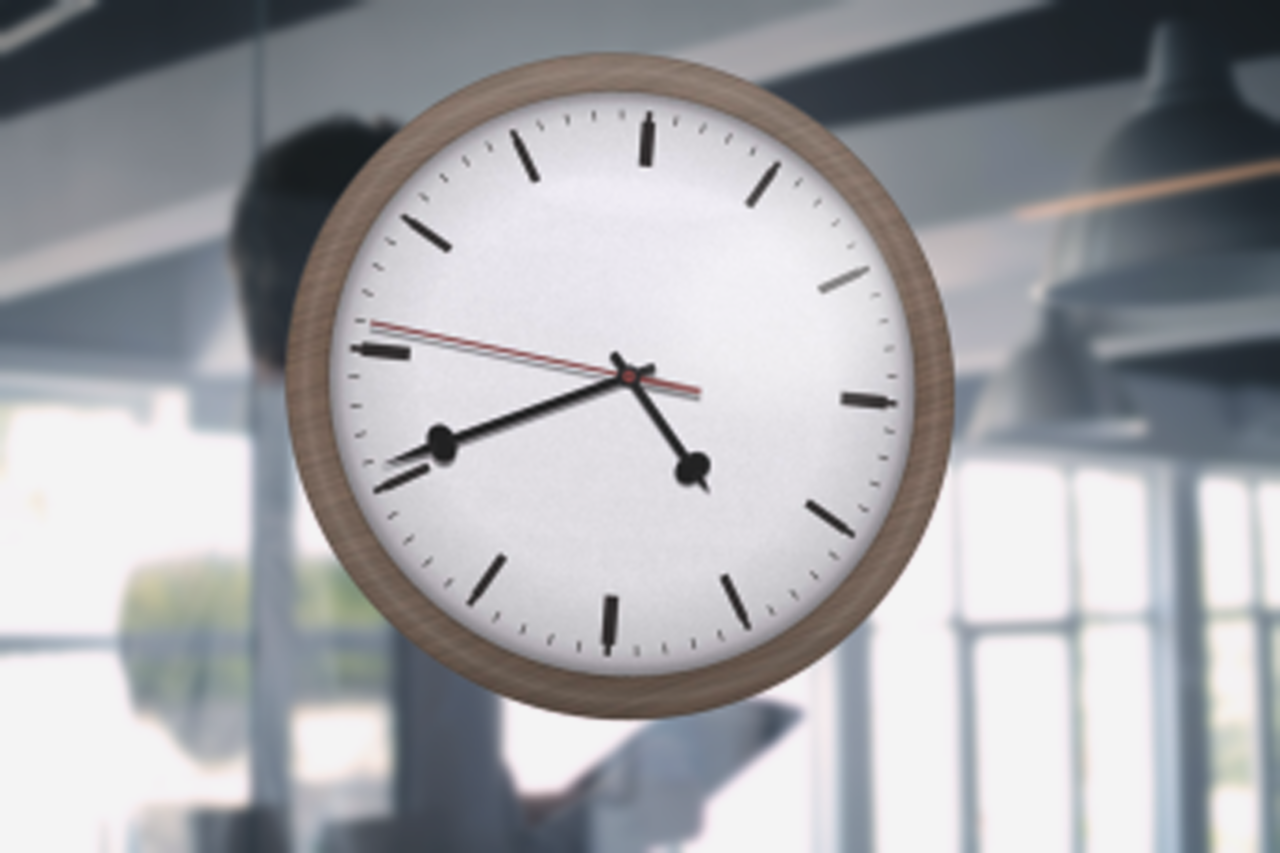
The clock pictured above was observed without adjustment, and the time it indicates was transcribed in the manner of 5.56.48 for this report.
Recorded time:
4.40.46
